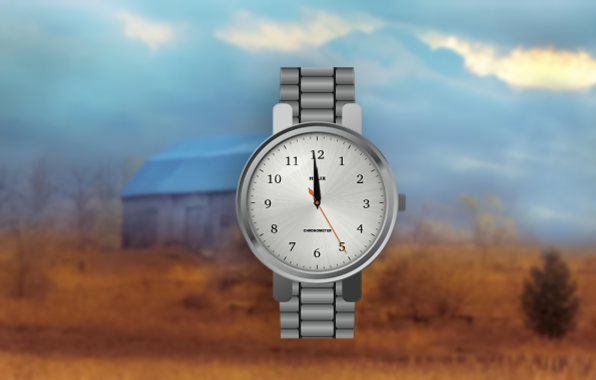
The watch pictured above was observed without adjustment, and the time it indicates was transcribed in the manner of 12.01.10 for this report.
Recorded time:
11.59.25
